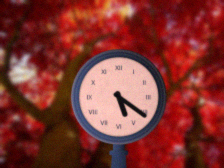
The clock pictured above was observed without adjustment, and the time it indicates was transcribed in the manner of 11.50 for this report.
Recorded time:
5.21
